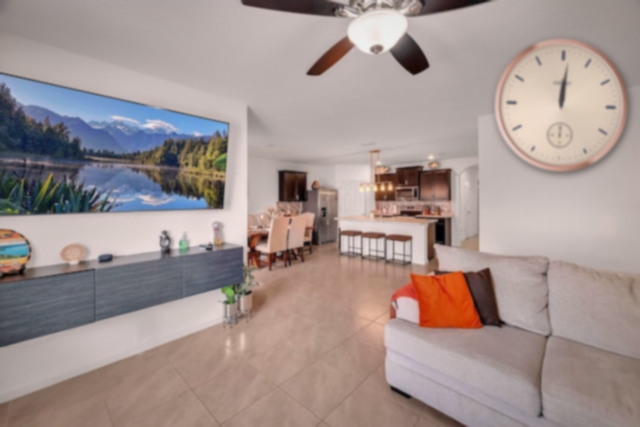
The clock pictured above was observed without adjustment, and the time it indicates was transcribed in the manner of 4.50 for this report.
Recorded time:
12.01
